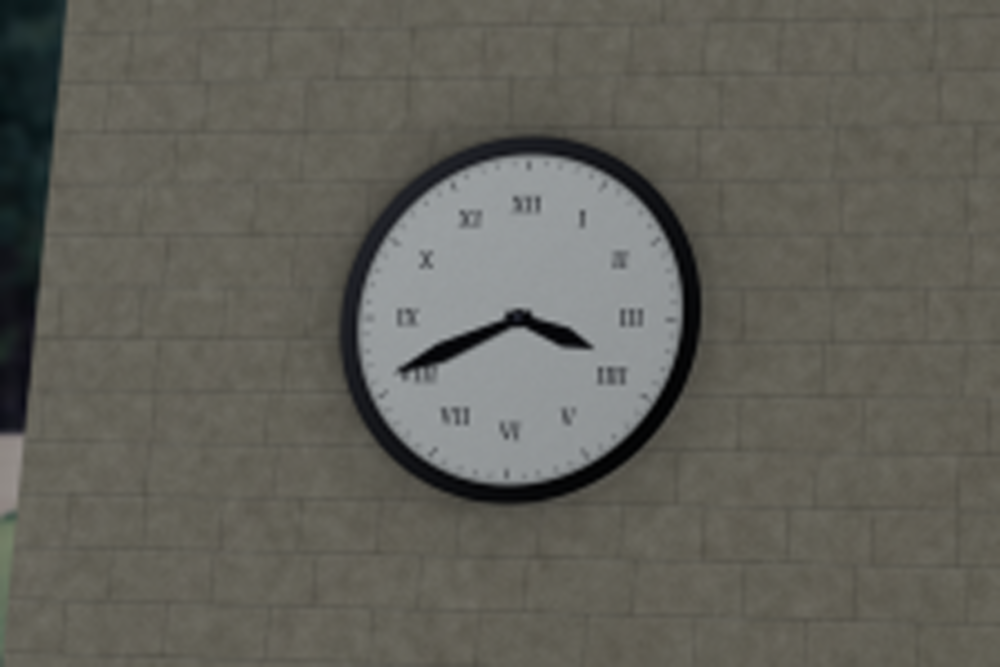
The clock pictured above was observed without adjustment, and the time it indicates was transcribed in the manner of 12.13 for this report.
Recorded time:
3.41
